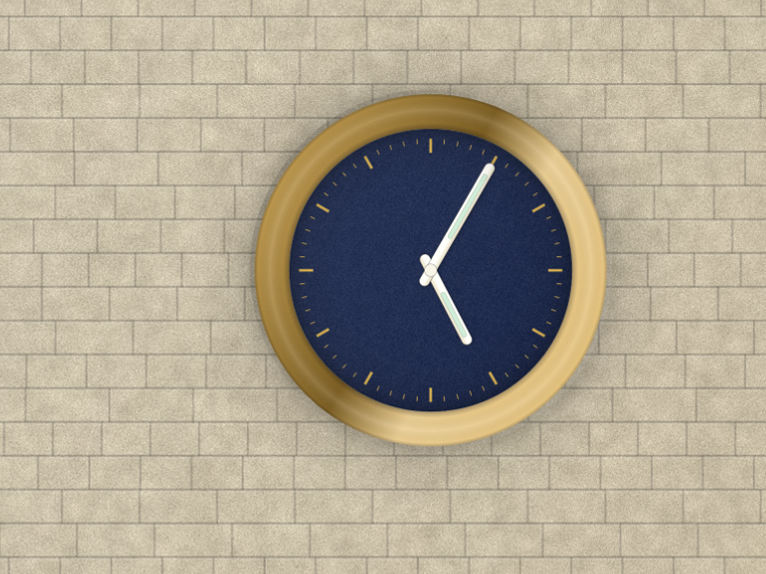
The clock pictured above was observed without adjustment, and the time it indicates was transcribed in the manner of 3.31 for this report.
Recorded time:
5.05
